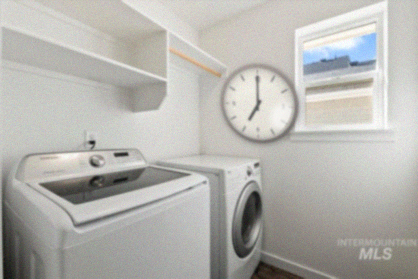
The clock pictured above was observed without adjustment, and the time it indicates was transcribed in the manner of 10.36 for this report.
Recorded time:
7.00
